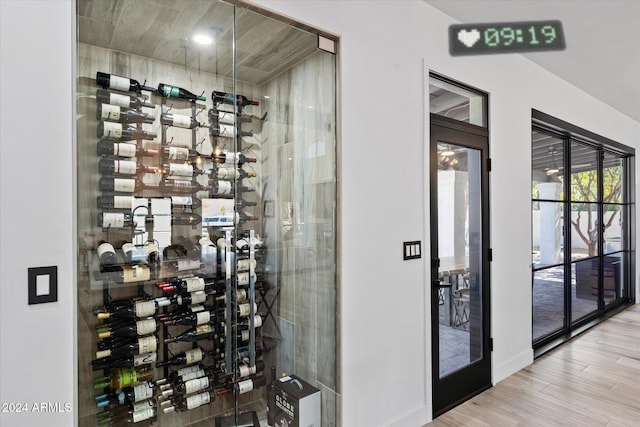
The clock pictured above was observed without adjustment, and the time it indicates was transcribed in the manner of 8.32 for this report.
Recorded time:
9.19
